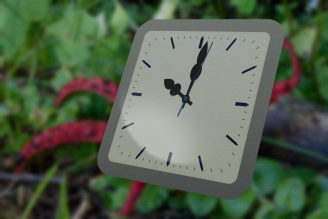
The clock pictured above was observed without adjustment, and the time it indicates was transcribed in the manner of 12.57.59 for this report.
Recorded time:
10.01.02
